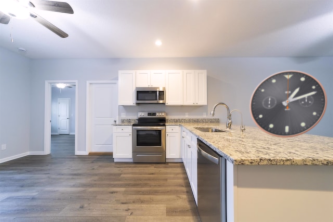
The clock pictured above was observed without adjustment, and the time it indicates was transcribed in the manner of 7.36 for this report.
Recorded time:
1.12
